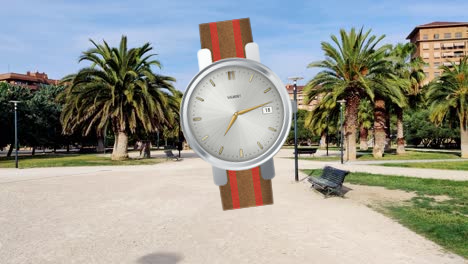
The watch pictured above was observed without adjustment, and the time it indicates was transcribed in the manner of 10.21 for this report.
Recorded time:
7.13
